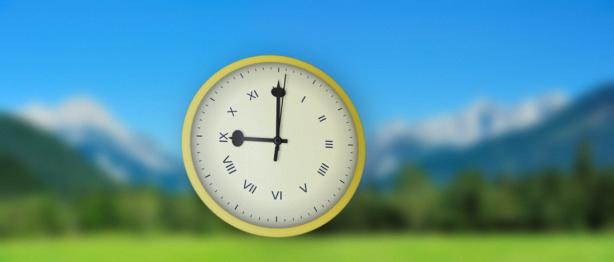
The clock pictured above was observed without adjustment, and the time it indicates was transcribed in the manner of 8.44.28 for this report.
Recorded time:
9.00.01
